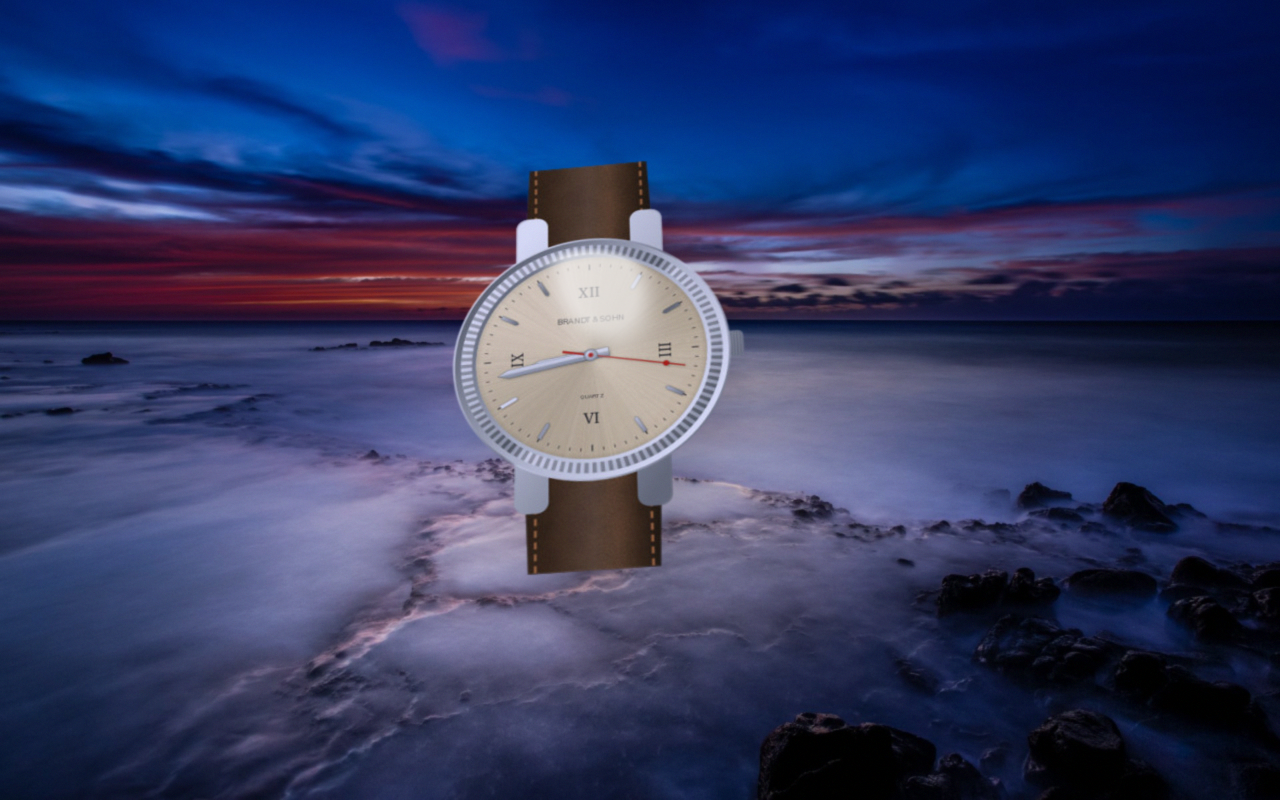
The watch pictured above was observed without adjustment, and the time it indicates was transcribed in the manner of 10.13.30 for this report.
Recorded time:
8.43.17
